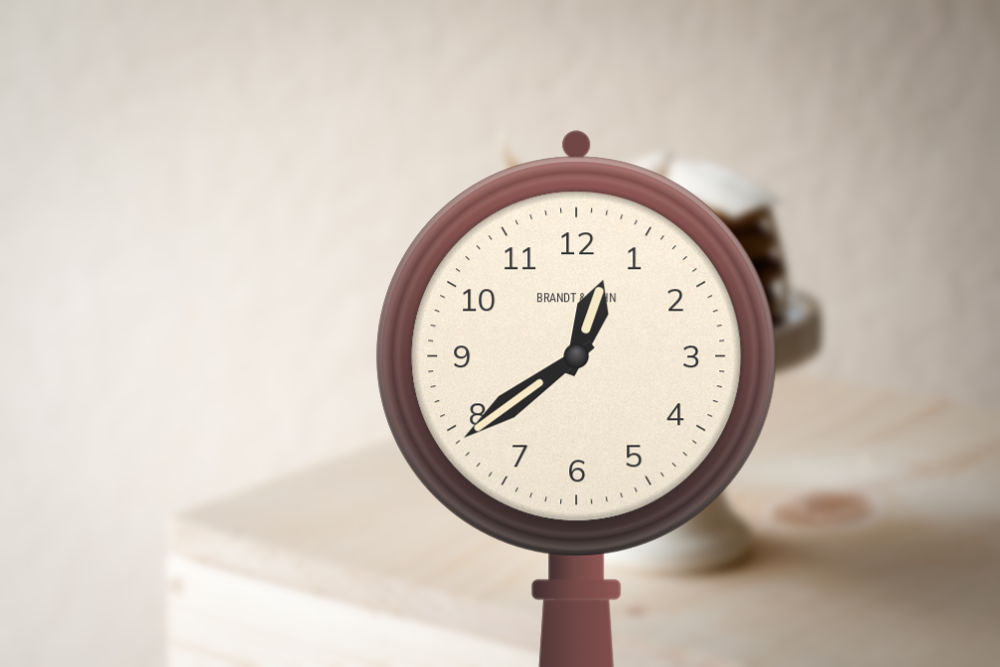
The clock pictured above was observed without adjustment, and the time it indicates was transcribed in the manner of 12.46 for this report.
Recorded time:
12.39
